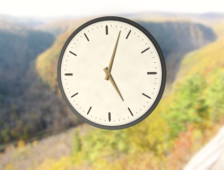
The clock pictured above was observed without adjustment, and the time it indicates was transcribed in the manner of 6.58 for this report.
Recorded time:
5.03
